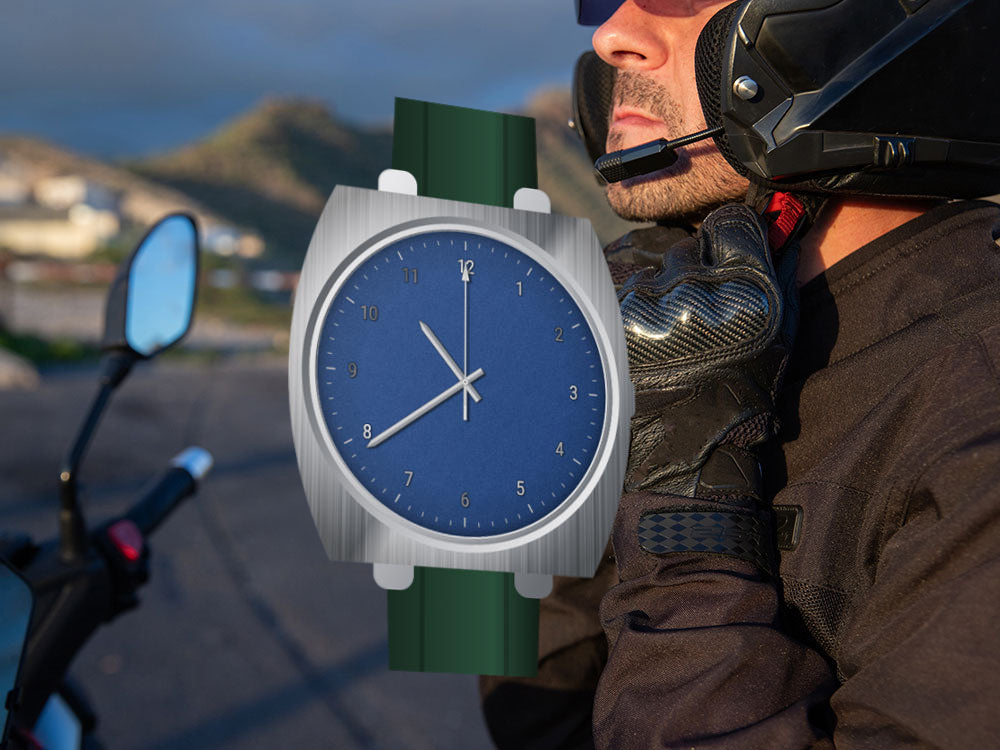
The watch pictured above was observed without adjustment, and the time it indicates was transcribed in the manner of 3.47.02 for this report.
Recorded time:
10.39.00
